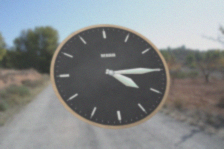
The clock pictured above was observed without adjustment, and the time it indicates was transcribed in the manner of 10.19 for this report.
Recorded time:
4.15
